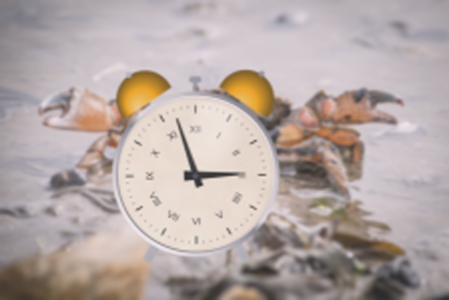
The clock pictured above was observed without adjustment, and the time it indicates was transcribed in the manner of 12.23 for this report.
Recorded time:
2.57
